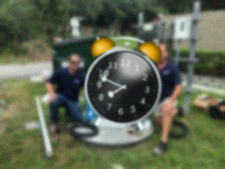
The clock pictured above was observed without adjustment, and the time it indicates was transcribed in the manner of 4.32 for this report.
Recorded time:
7.48
